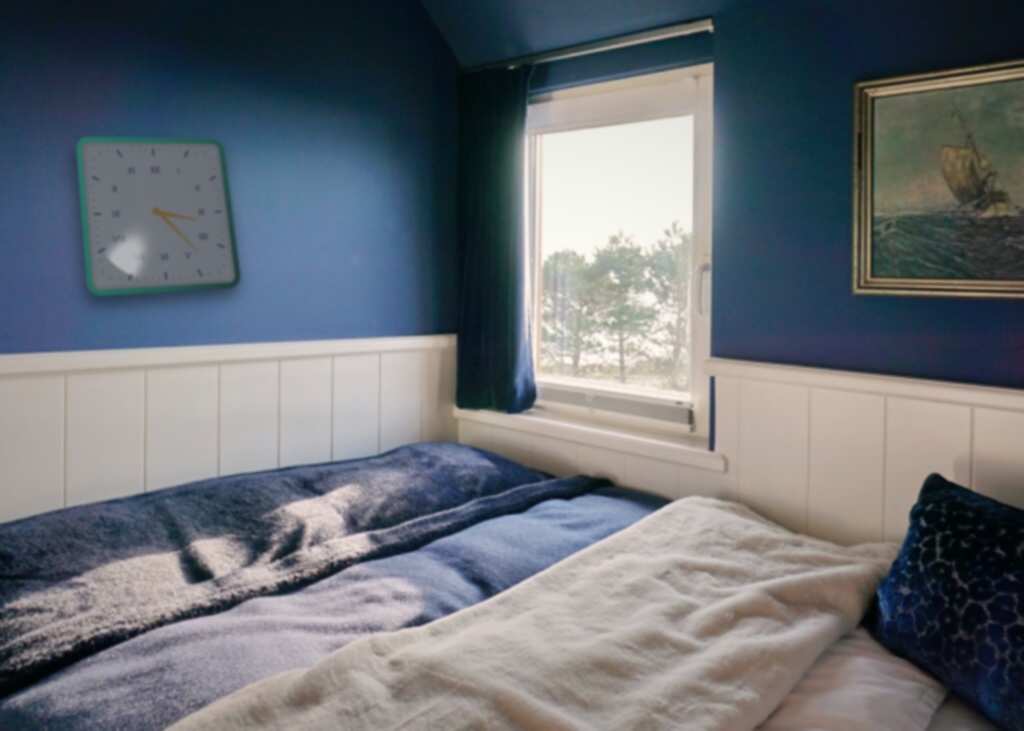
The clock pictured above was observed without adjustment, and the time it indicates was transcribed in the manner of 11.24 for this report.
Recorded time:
3.23
